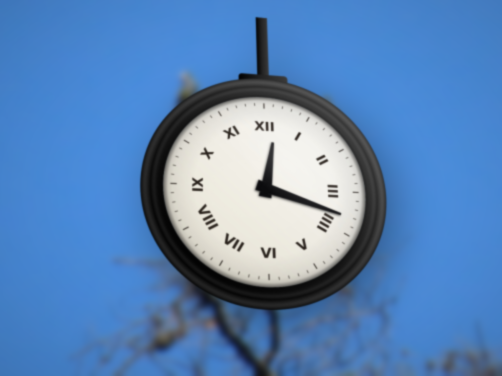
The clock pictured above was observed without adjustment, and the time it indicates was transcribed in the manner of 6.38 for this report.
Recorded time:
12.18
